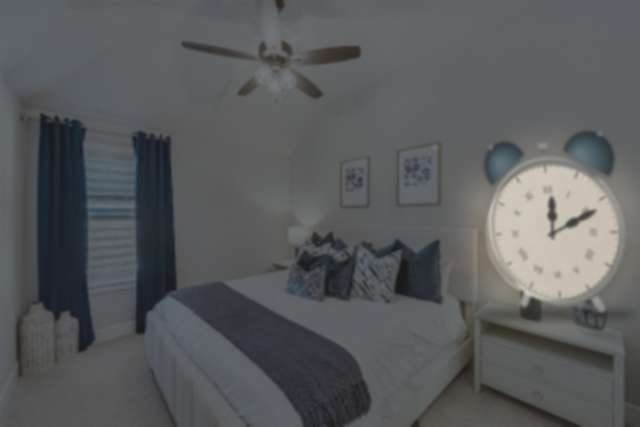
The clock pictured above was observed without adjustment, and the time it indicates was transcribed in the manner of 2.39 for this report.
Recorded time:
12.11
